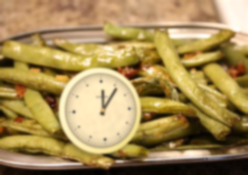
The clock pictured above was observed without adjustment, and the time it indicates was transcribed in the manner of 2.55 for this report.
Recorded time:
12.06
